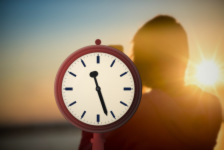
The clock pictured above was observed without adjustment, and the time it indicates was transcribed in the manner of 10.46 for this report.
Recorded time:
11.27
